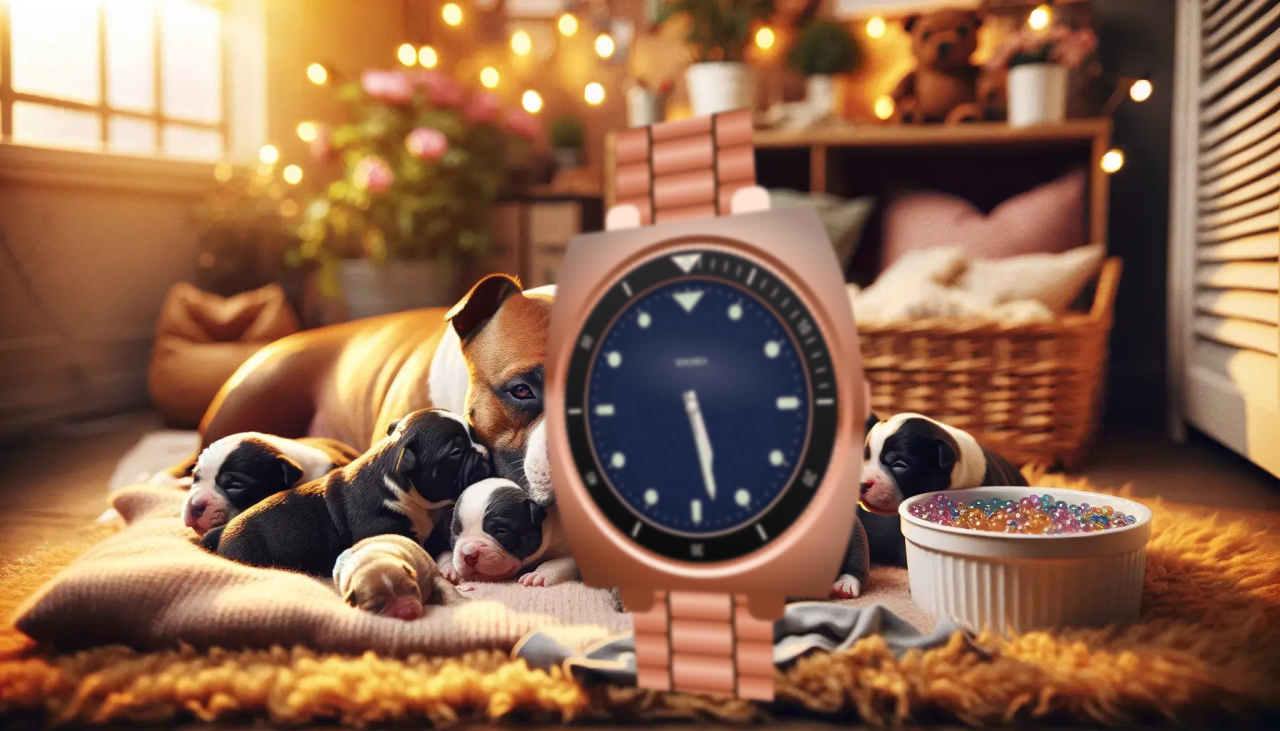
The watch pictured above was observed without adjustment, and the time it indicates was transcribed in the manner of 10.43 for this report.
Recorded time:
5.28
